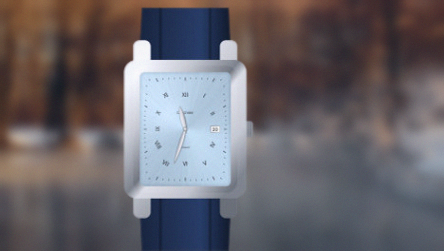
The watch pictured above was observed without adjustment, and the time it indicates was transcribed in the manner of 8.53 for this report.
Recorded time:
11.33
